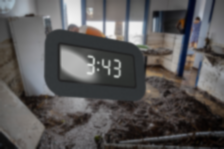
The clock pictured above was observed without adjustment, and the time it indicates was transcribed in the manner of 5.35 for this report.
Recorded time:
3.43
